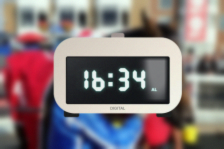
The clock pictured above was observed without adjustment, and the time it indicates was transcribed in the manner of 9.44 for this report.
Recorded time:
16.34
